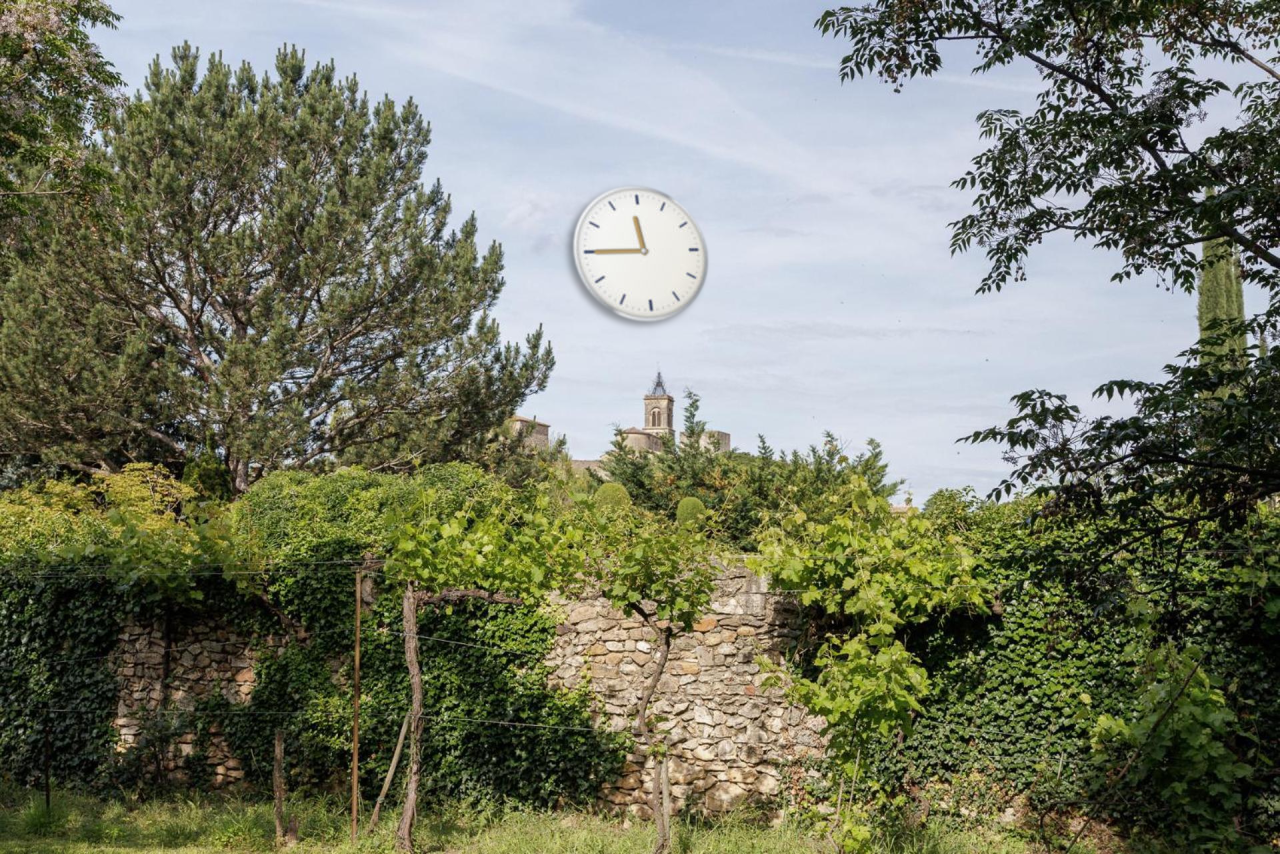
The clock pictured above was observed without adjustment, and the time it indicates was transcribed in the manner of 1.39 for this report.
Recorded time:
11.45
